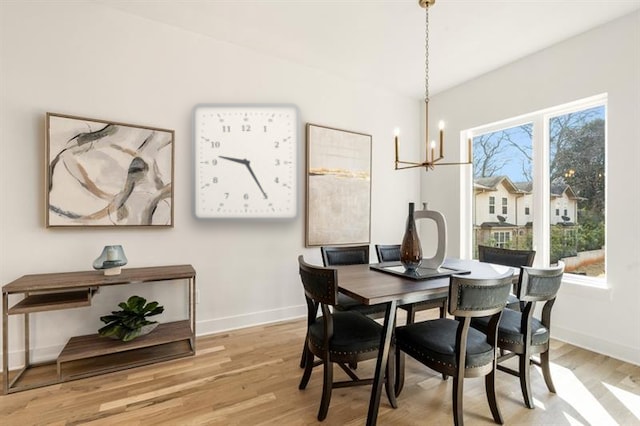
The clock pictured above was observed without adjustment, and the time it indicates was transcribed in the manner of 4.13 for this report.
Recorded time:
9.25
